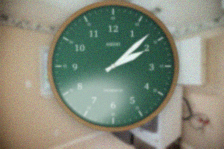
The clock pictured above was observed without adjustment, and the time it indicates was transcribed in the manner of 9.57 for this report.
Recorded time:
2.08
